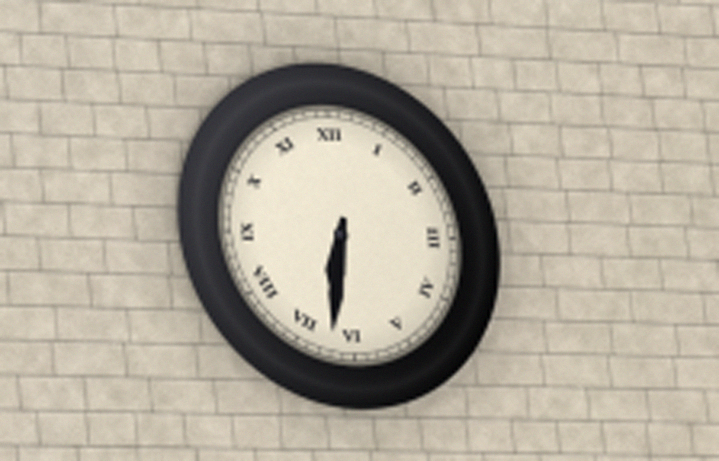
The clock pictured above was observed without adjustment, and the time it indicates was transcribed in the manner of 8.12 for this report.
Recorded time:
6.32
